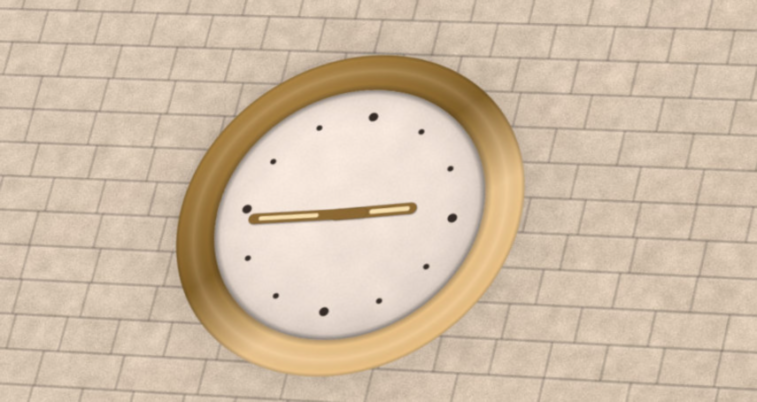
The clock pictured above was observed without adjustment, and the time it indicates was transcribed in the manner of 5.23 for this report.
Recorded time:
2.44
